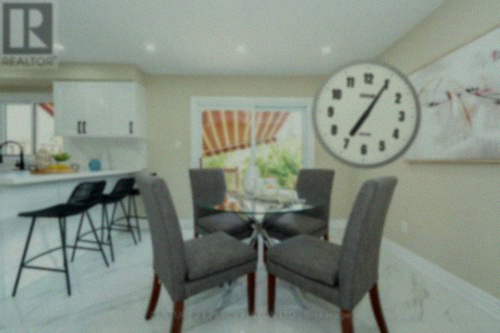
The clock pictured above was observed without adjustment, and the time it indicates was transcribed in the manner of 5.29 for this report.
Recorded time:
7.05
